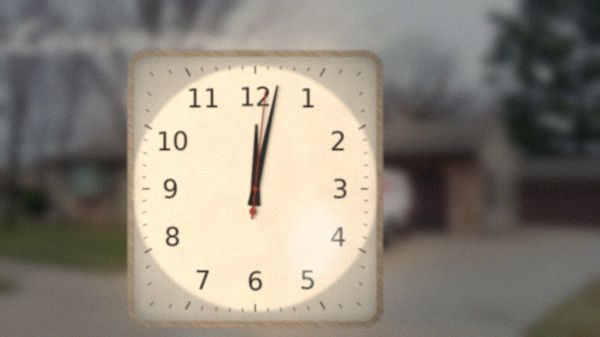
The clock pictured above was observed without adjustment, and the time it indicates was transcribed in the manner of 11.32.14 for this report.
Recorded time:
12.02.01
